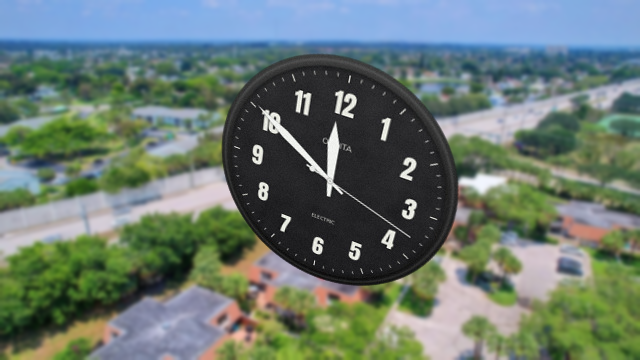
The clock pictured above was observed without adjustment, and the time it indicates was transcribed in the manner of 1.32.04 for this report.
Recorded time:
11.50.18
